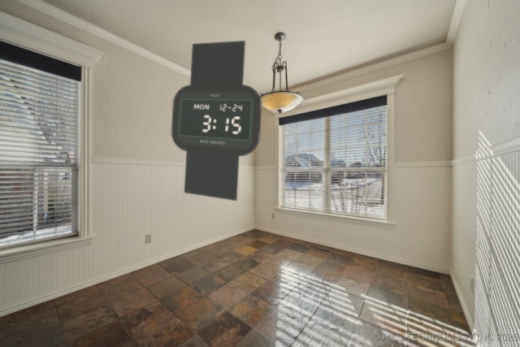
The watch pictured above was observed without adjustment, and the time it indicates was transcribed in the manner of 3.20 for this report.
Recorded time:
3.15
